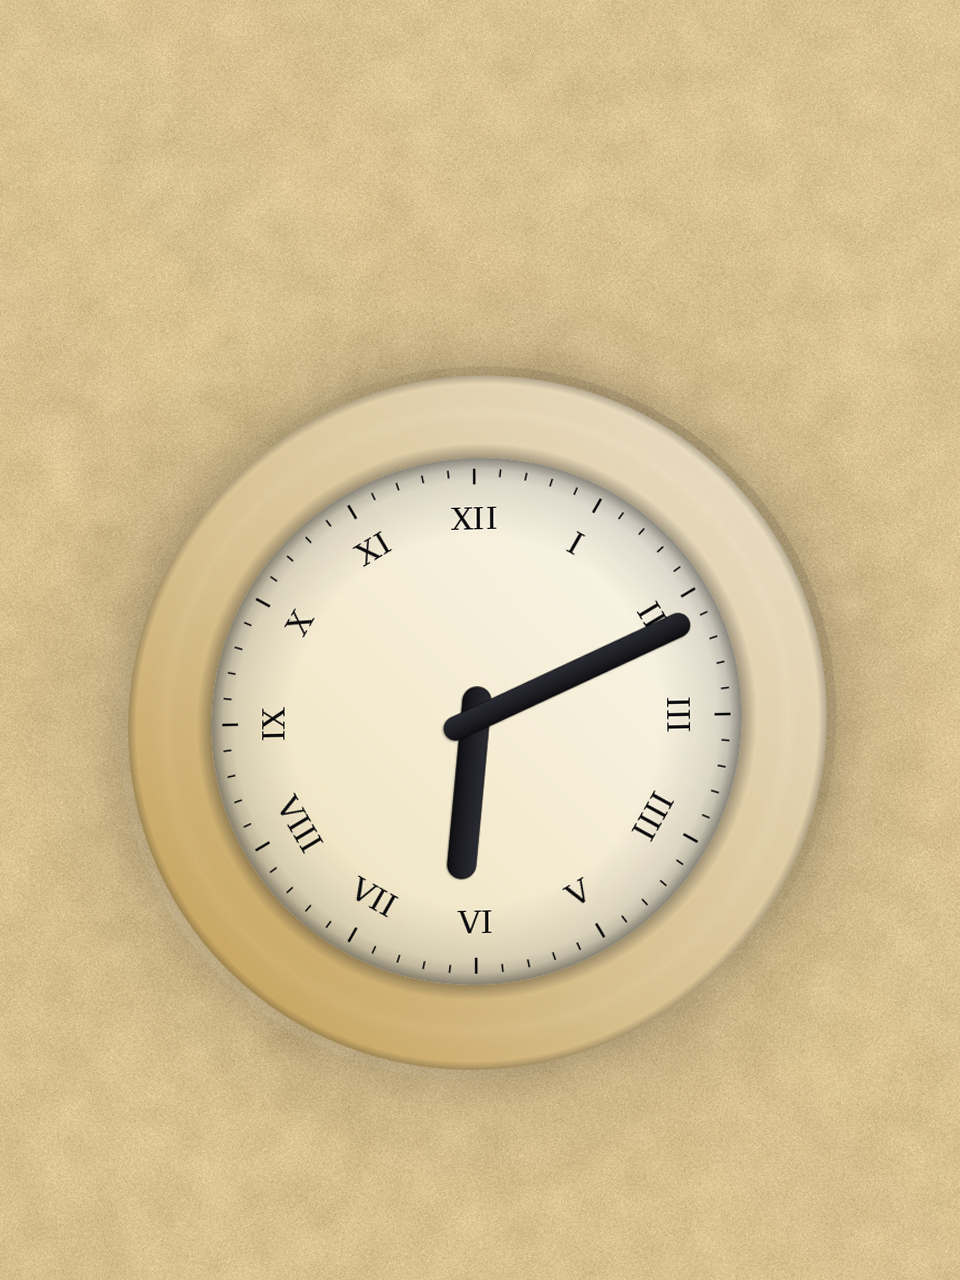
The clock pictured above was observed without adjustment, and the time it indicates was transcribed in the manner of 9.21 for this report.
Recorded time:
6.11
